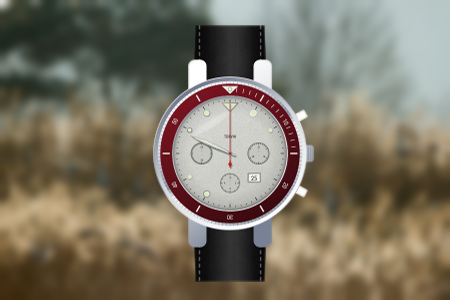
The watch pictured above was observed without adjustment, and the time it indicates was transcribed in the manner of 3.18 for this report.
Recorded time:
9.49
